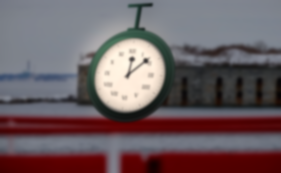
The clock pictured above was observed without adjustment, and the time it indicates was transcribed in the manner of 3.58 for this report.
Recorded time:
12.08
